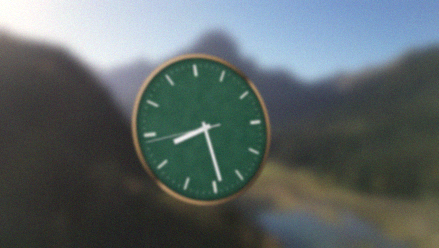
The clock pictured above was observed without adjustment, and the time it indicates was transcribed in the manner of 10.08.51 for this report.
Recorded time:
8.28.44
